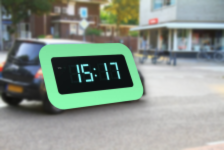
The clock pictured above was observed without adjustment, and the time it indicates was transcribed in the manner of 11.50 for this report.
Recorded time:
15.17
